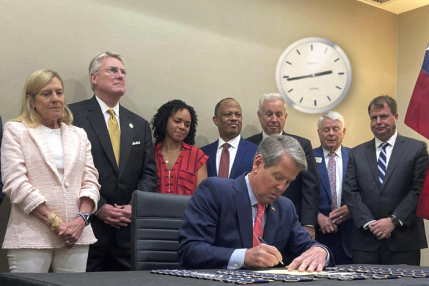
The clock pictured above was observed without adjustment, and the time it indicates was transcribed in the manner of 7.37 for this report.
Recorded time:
2.44
